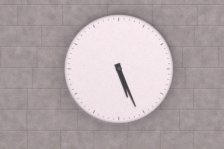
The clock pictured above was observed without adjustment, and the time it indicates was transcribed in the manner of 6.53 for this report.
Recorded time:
5.26
